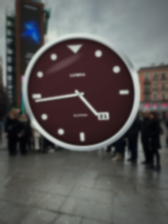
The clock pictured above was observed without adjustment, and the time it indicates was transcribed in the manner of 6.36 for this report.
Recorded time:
4.44
